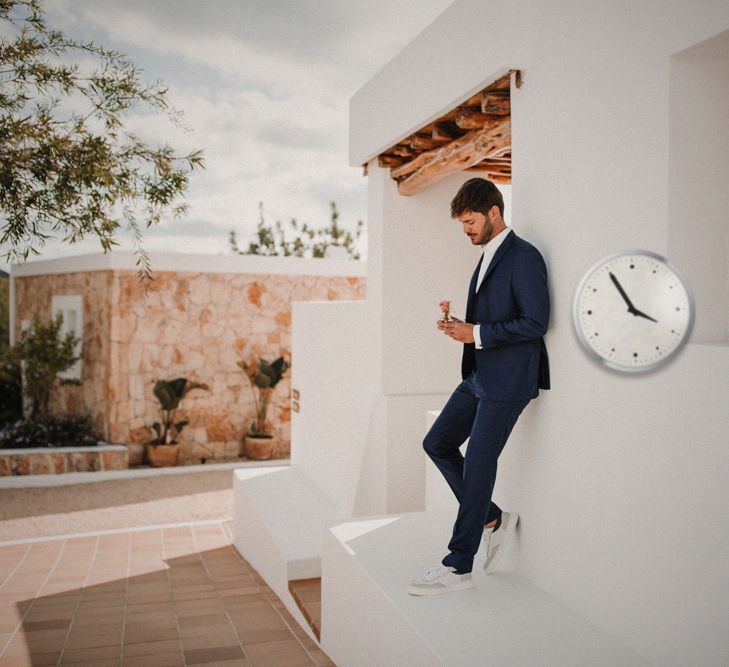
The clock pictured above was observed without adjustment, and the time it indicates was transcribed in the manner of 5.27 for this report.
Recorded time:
3.55
